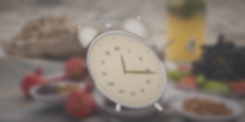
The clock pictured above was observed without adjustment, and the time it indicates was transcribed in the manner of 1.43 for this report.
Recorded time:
12.16
